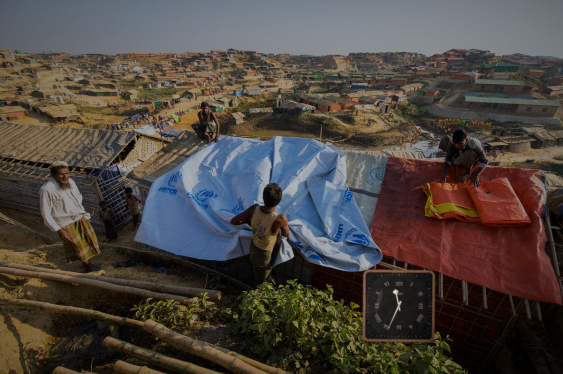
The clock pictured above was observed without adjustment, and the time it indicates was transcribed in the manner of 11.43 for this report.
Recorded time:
11.34
